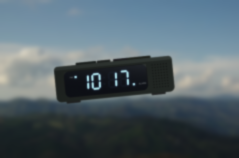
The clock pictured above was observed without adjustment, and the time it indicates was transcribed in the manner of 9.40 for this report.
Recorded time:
10.17
